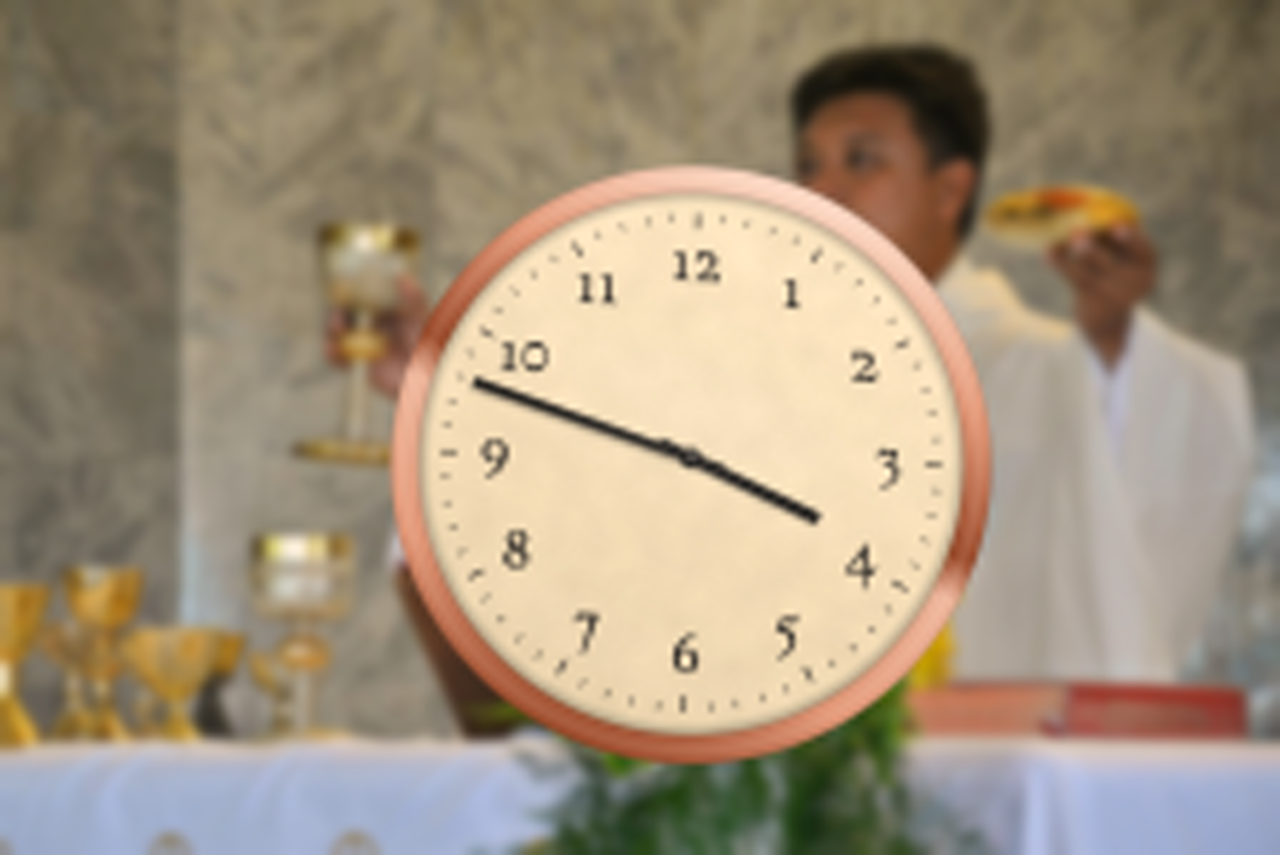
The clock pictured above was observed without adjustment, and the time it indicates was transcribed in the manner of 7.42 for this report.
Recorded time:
3.48
